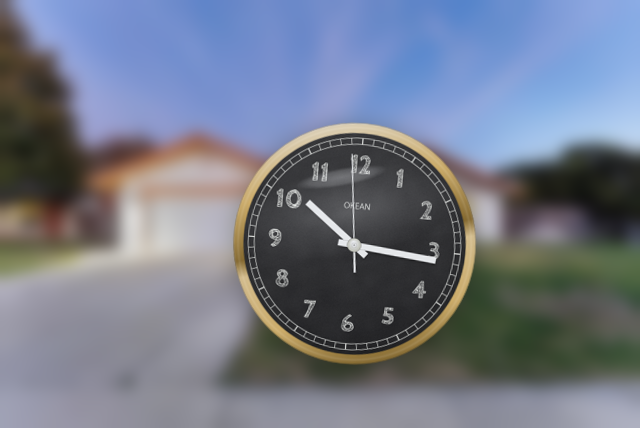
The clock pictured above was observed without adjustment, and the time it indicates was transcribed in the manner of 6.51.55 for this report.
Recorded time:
10.15.59
